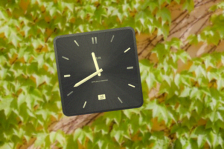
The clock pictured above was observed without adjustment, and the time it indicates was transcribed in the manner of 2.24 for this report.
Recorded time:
11.41
